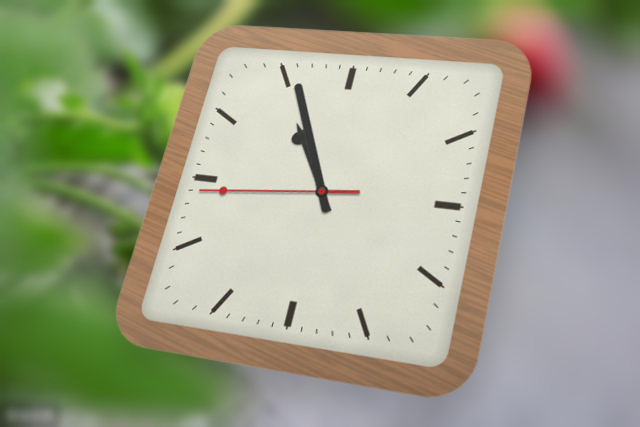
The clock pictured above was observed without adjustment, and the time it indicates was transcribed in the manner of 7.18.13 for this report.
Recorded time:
10.55.44
